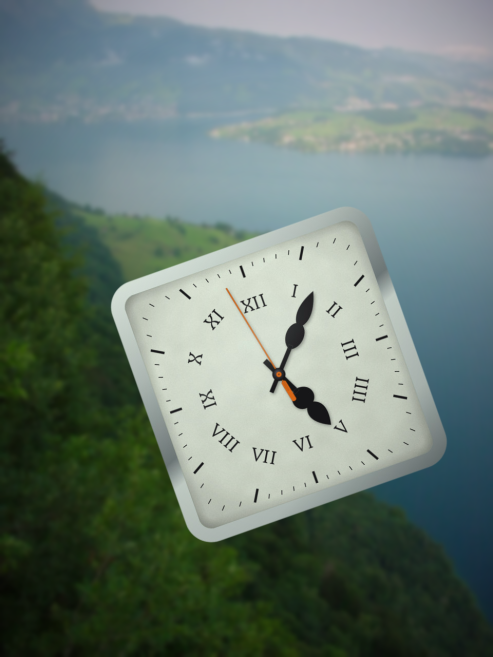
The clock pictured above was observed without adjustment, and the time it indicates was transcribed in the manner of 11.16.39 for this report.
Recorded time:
5.06.58
